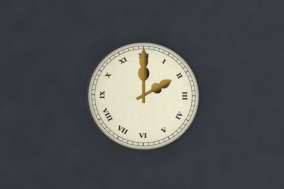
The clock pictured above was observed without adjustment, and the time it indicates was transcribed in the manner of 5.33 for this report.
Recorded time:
2.00
